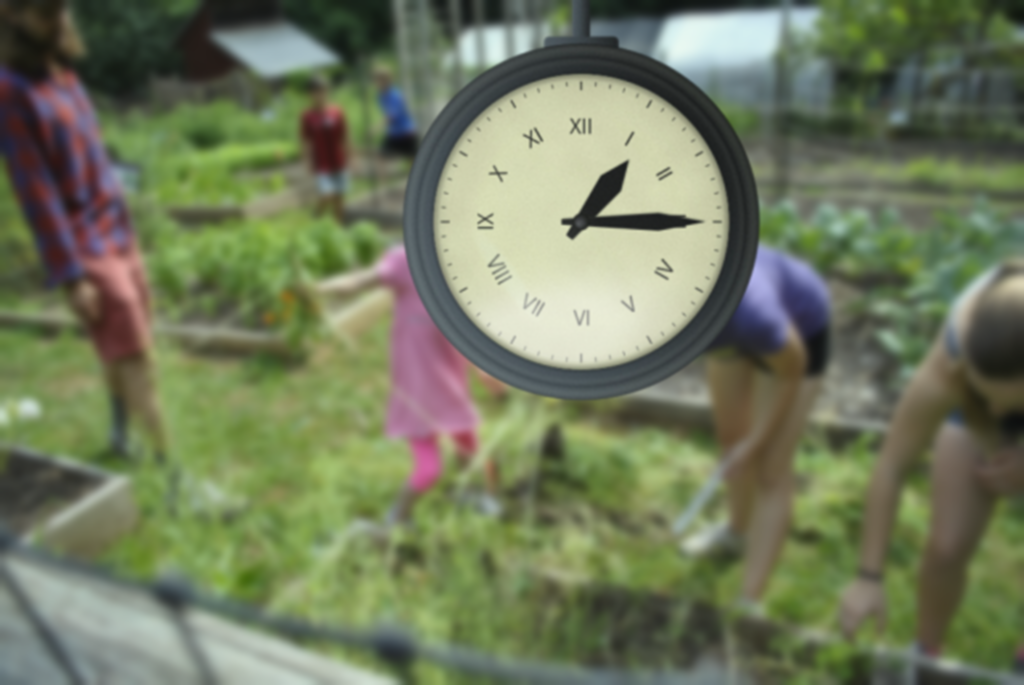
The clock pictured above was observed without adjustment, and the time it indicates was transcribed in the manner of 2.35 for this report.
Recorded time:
1.15
